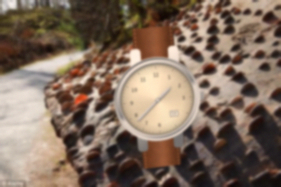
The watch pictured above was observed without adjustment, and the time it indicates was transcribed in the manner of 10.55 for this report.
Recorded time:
1.38
